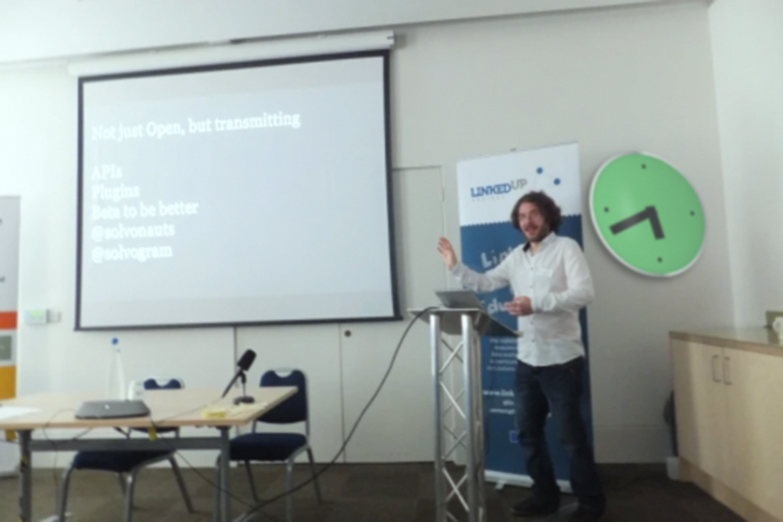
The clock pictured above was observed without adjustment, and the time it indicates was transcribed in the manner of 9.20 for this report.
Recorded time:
5.41
